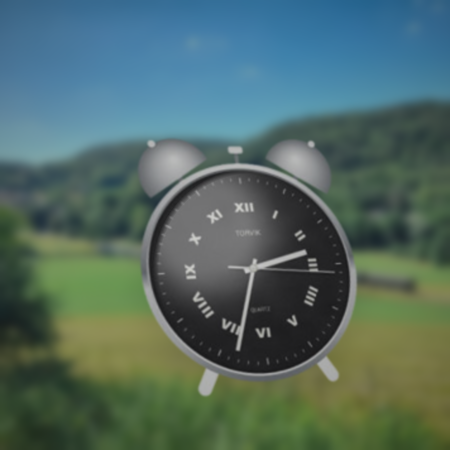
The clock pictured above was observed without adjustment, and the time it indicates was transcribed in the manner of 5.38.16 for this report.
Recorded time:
2.33.16
